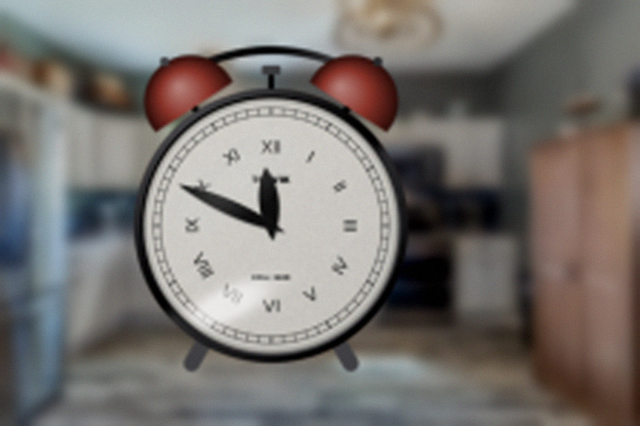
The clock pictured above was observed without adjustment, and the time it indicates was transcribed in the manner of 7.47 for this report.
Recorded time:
11.49
